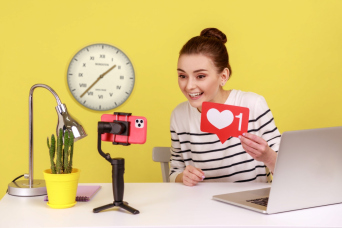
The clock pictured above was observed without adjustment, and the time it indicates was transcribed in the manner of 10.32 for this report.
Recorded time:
1.37
